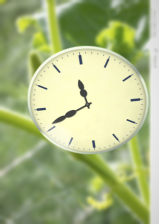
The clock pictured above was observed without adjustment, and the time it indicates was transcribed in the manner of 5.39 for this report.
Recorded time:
11.41
